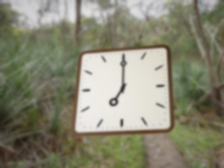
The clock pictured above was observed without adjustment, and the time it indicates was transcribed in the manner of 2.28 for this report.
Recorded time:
7.00
